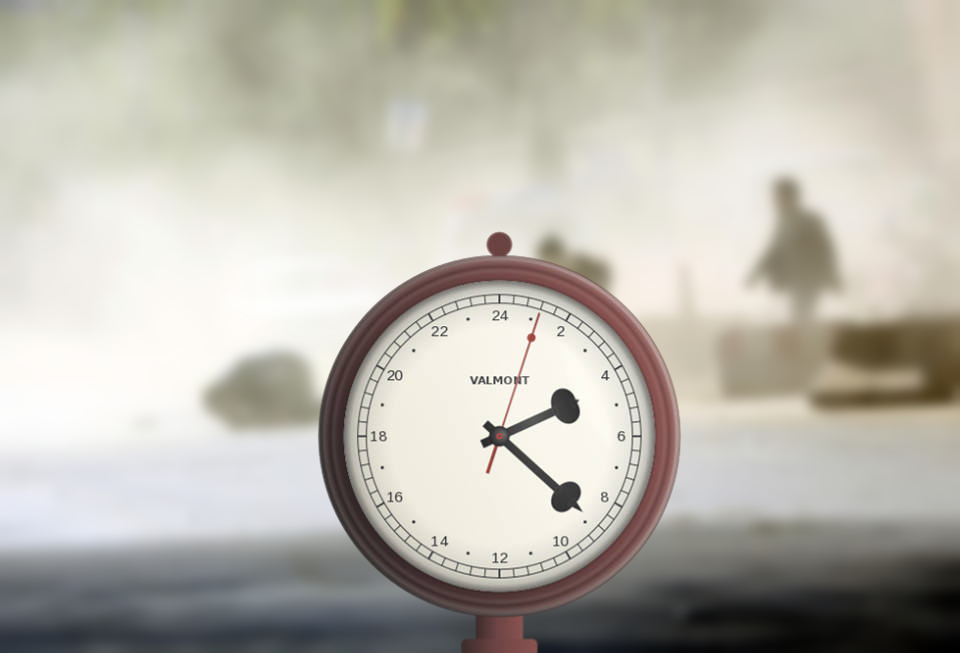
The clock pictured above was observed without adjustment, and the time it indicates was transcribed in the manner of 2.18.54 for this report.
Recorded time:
4.22.03
